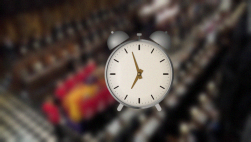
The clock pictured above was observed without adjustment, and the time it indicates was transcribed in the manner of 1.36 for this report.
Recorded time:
6.57
